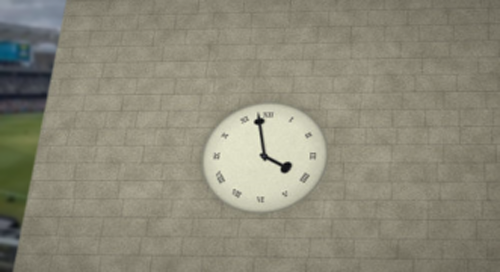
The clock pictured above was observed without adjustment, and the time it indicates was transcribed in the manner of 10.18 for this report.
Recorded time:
3.58
